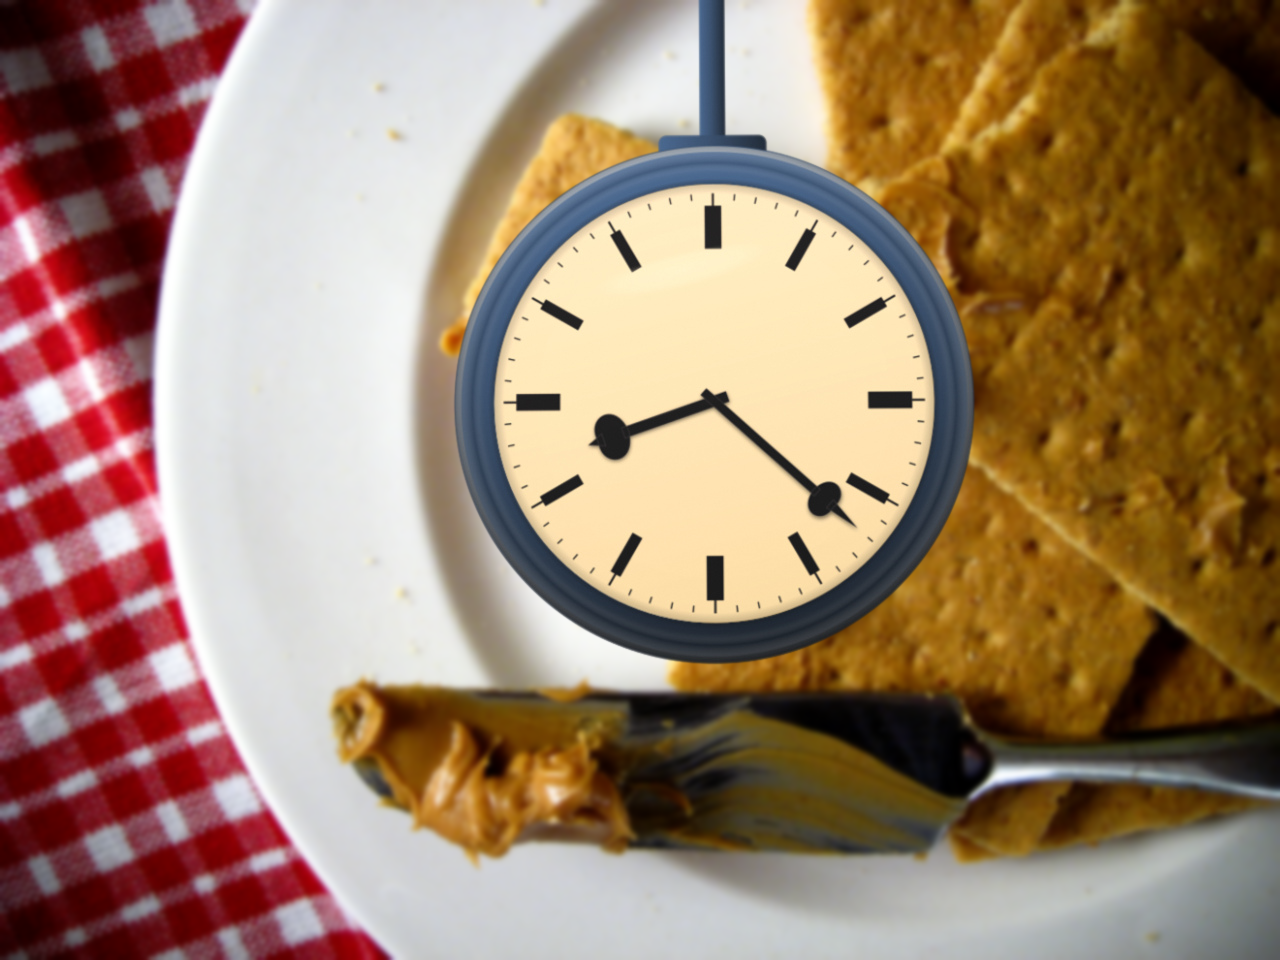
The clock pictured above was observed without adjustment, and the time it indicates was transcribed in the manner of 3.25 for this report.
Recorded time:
8.22
